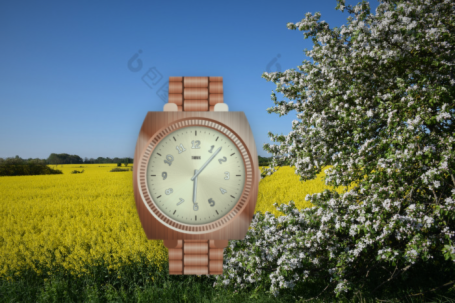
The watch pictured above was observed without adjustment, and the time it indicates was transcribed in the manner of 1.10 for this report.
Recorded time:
6.07
